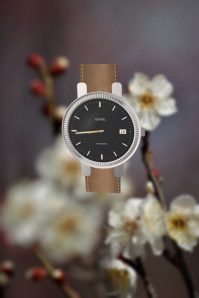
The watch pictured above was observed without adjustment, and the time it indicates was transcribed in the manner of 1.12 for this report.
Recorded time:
8.44
